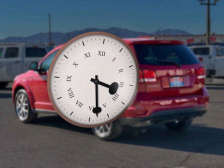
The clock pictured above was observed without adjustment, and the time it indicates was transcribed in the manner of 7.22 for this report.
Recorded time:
3.28
